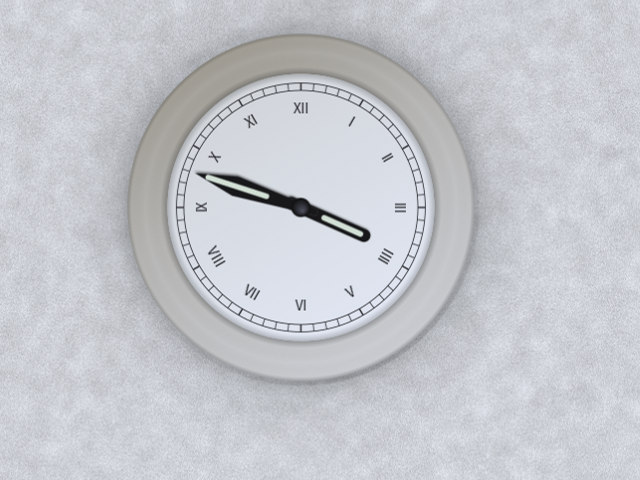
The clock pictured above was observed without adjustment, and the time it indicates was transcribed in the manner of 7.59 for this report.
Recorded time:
3.48
